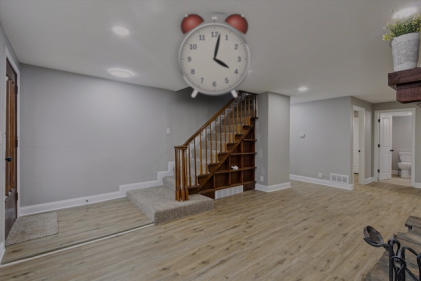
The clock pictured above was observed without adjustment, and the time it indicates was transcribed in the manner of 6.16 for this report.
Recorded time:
4.02
